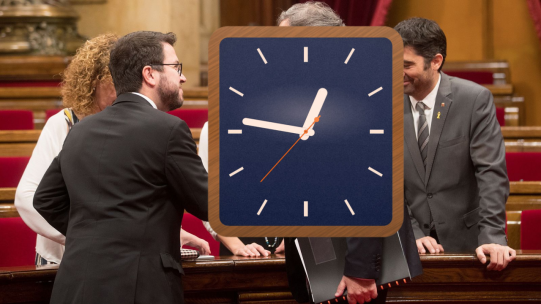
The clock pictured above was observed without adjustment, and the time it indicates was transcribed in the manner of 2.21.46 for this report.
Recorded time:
12.46.37
